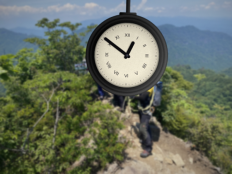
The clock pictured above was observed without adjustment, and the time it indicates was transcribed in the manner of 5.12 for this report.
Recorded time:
12.51
